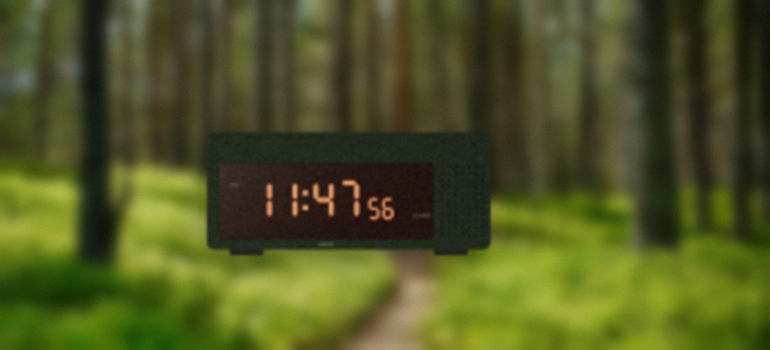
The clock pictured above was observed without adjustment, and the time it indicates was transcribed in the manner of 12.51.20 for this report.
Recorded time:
11.47.56
